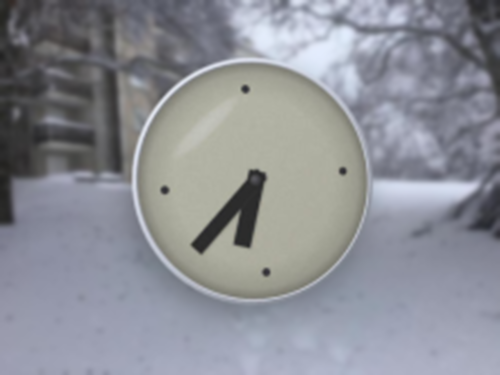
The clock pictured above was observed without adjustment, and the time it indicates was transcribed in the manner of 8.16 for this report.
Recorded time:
6.38
